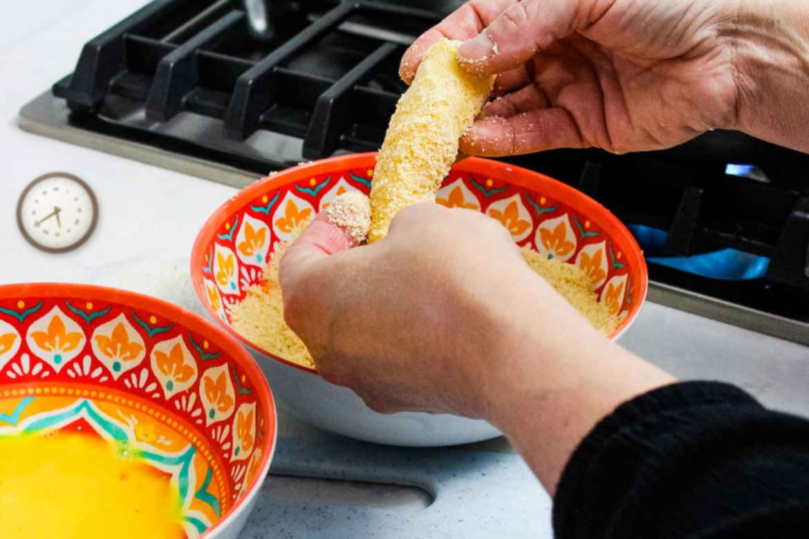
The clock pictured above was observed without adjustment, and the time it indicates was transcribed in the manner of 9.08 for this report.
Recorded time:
5.40
